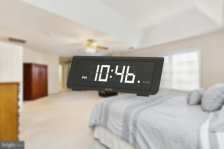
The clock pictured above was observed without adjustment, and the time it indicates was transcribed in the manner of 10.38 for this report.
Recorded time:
10.46
